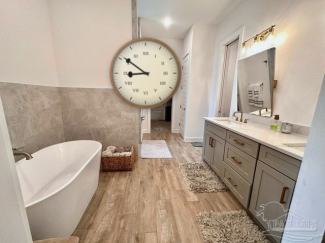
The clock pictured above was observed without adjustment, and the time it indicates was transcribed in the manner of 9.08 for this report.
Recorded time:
8.51
